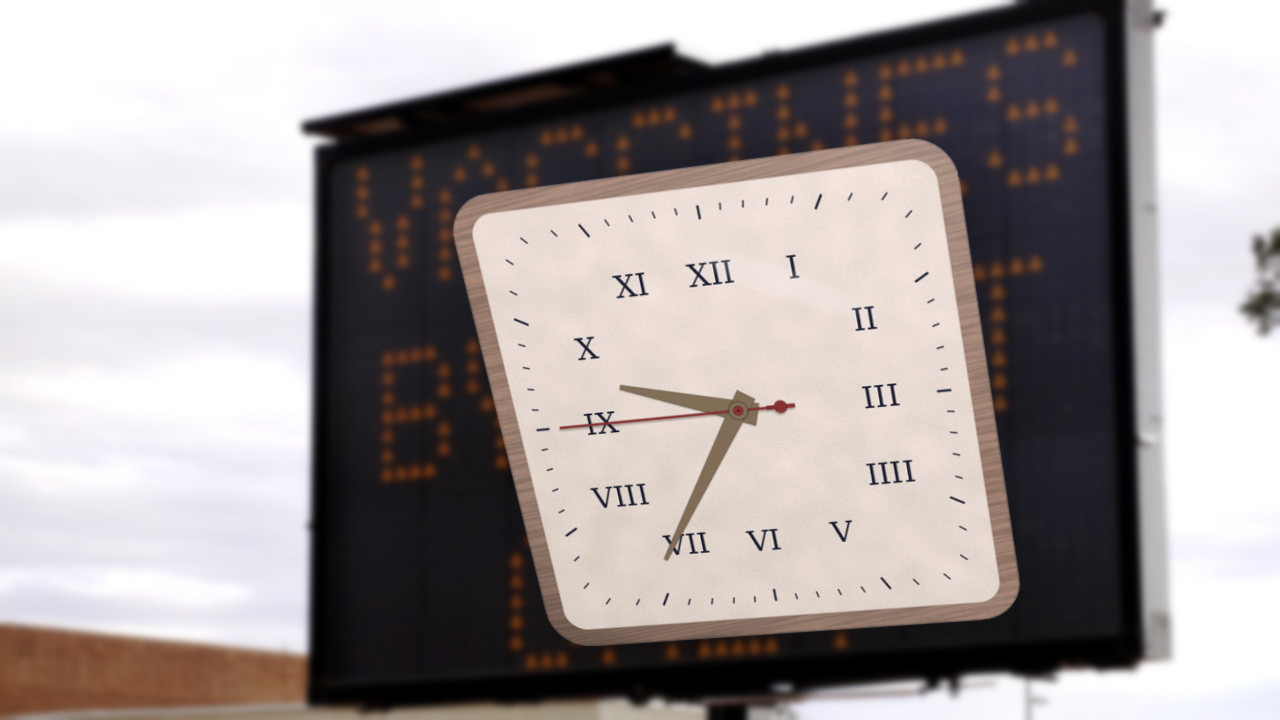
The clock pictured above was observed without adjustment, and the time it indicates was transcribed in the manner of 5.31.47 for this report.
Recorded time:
9.35.45
